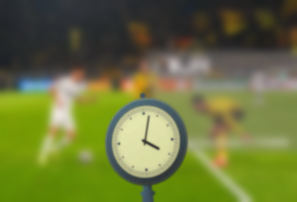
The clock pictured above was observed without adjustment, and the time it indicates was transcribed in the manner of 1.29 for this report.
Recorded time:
4.02
